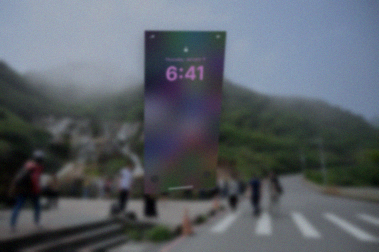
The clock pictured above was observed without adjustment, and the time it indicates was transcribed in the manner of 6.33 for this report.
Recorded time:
6.41
